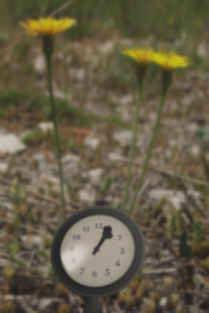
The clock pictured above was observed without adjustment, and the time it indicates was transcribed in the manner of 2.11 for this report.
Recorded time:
1.04
